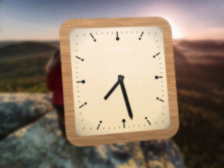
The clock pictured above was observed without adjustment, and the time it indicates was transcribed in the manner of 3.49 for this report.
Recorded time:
7.28
